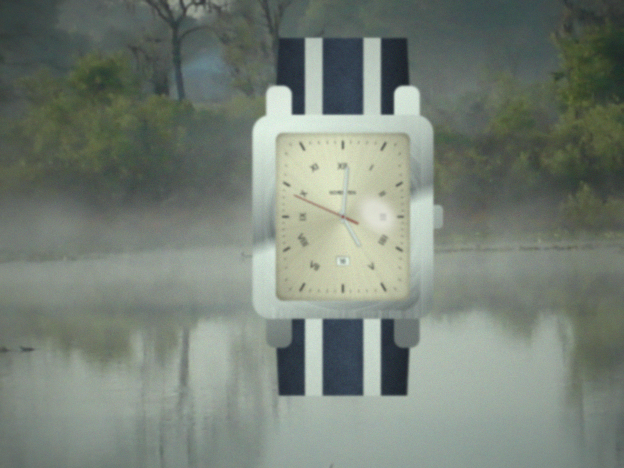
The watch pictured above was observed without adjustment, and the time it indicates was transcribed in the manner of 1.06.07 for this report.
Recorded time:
5.00.49
